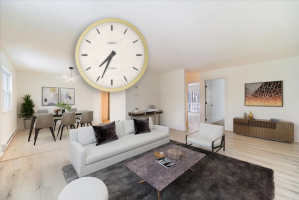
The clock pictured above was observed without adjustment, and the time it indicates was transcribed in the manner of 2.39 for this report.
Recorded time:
7.34
